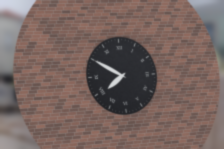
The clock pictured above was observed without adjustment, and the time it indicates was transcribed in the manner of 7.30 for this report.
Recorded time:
7.50
